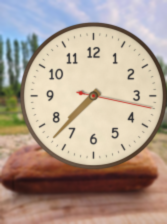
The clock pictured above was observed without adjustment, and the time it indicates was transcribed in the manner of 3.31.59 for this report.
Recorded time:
7.37.17
